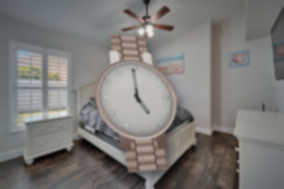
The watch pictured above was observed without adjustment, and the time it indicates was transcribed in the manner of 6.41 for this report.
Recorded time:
5.00
